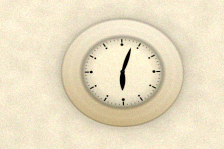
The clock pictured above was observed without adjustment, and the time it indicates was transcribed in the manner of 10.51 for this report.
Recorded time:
6.03
